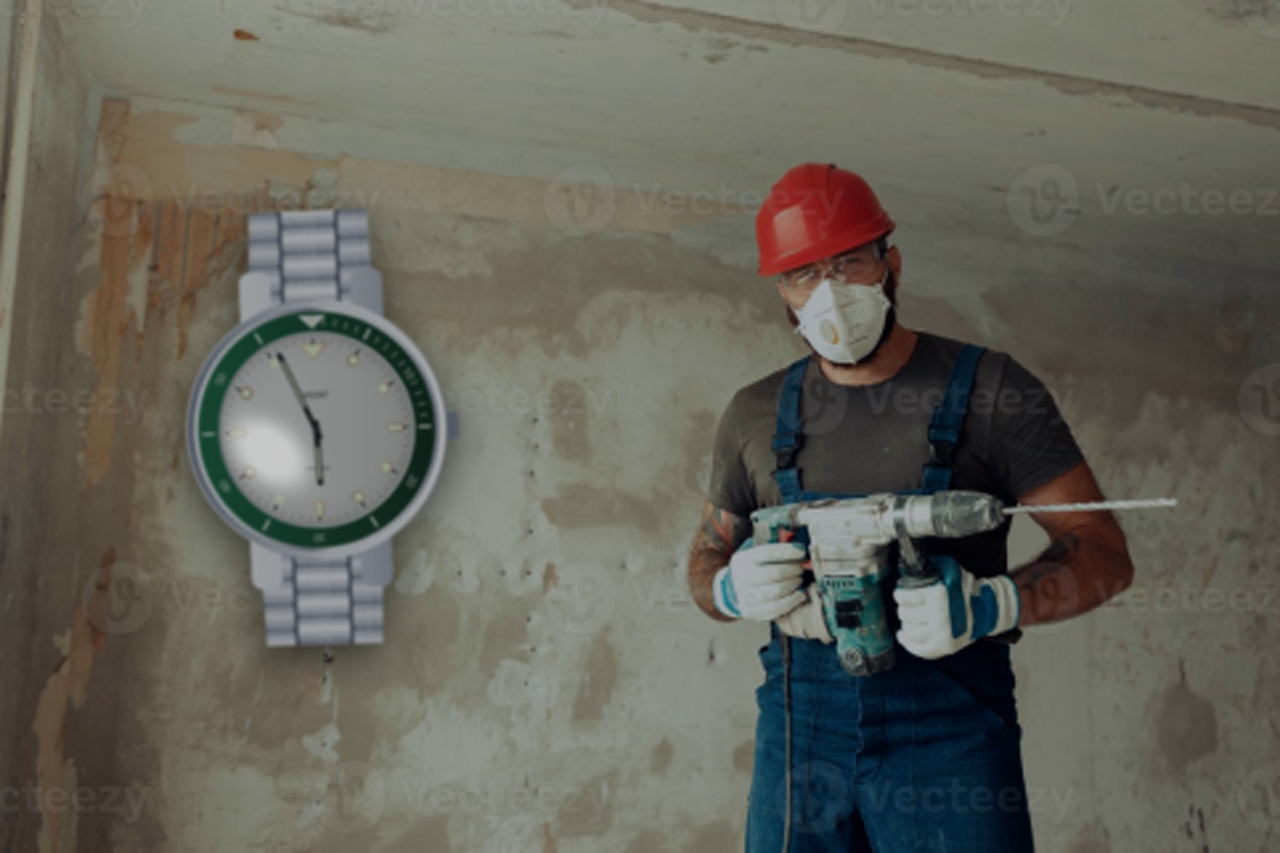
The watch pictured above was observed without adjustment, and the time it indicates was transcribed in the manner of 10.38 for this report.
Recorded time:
5.56
